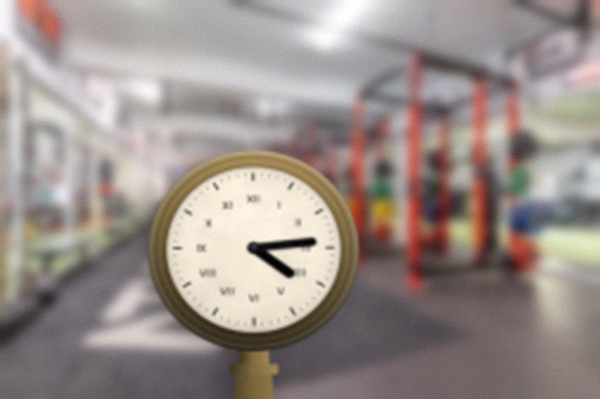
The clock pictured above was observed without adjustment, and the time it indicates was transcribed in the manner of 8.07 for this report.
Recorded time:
4.14
